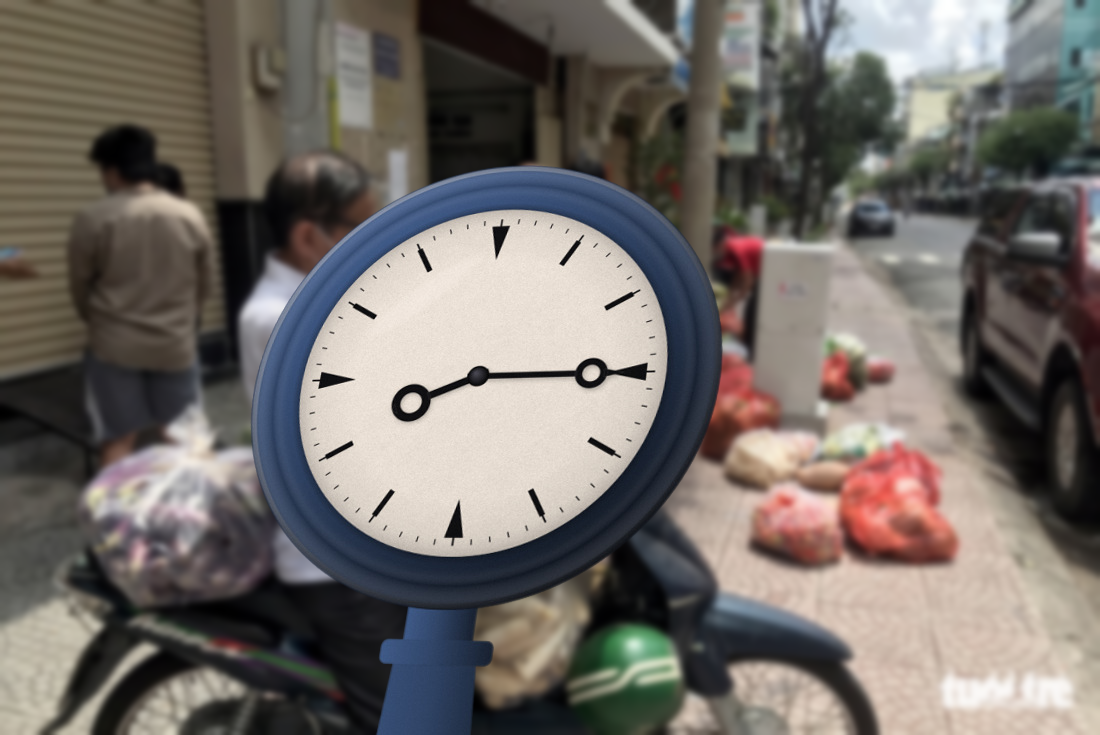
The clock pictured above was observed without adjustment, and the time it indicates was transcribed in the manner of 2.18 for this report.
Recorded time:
8.15
